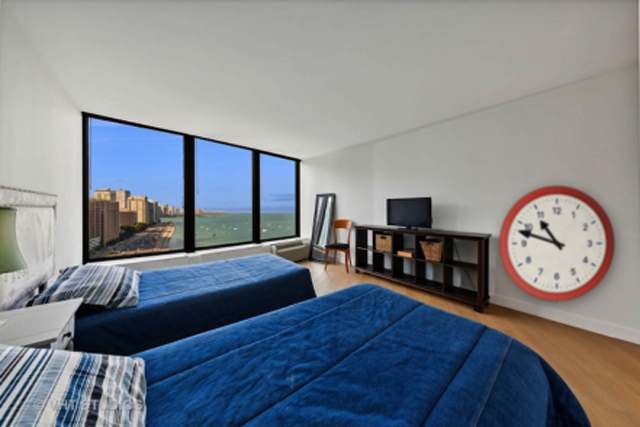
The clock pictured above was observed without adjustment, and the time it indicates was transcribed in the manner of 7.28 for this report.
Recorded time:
10.48
